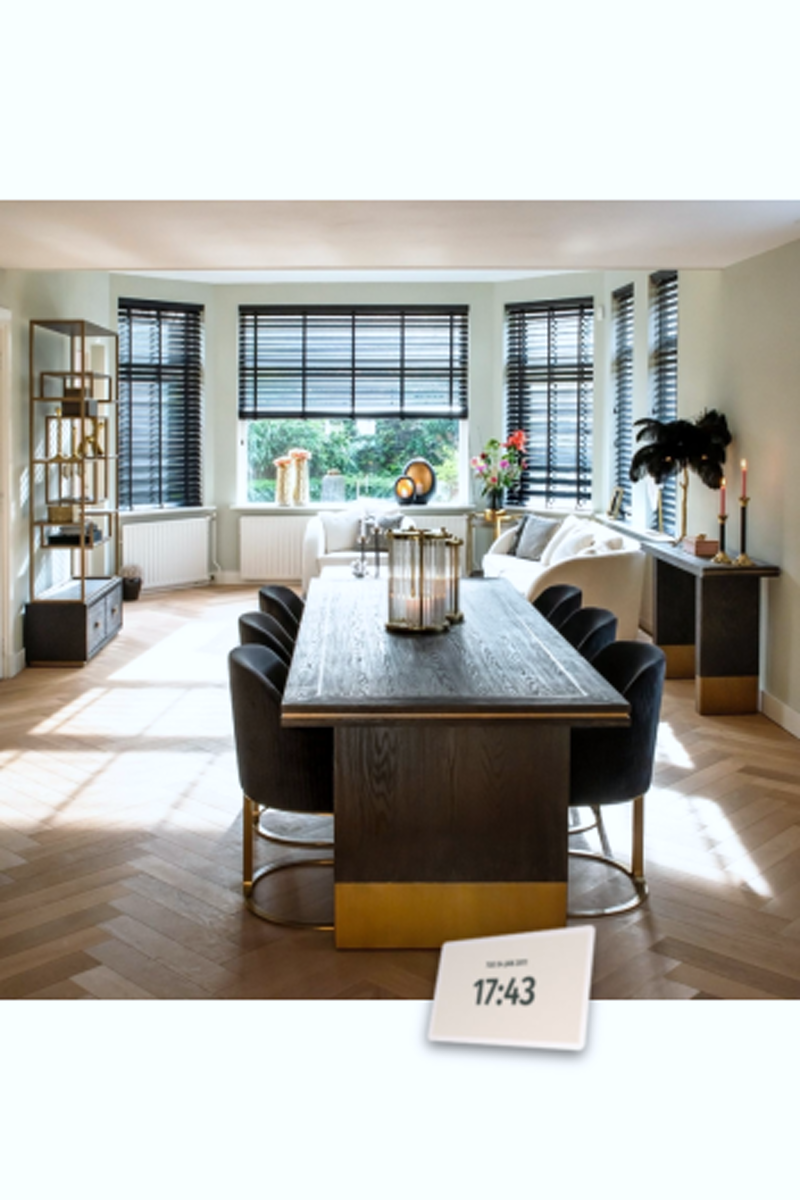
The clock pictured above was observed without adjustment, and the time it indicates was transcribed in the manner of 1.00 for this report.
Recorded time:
17.43
